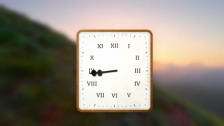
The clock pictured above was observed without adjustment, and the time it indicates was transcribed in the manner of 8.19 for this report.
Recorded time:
8.44
